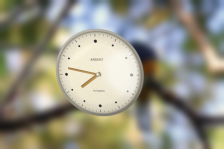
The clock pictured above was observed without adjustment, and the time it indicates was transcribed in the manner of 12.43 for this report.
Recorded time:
7.47
